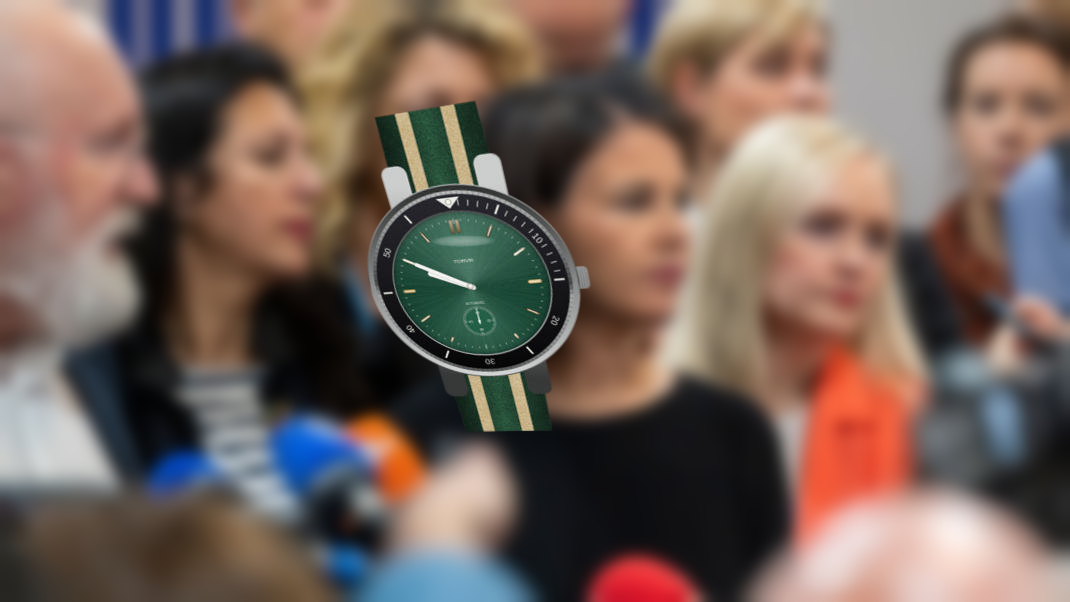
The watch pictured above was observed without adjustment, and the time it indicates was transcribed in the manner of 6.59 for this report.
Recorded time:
9.50
